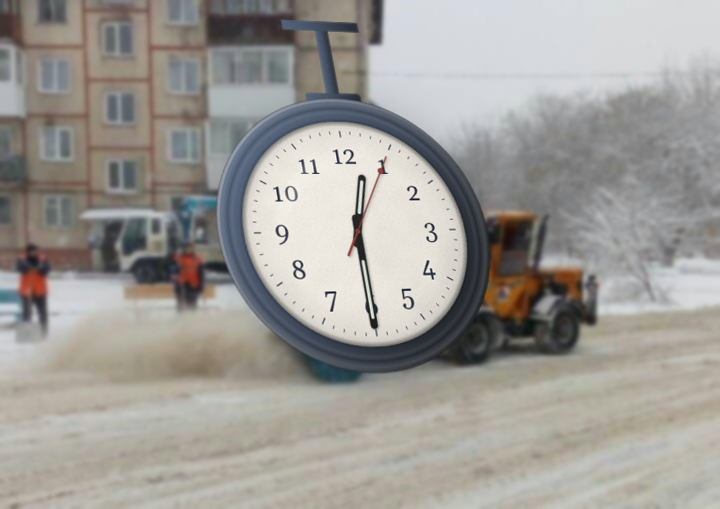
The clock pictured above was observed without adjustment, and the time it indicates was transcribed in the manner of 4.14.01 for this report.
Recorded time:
12.30.05
